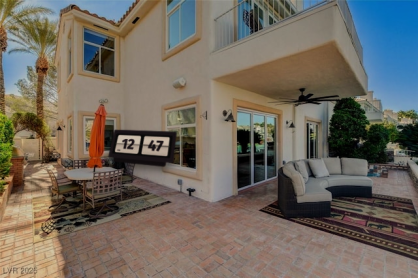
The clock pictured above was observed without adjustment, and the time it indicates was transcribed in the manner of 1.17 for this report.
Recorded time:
12.47
